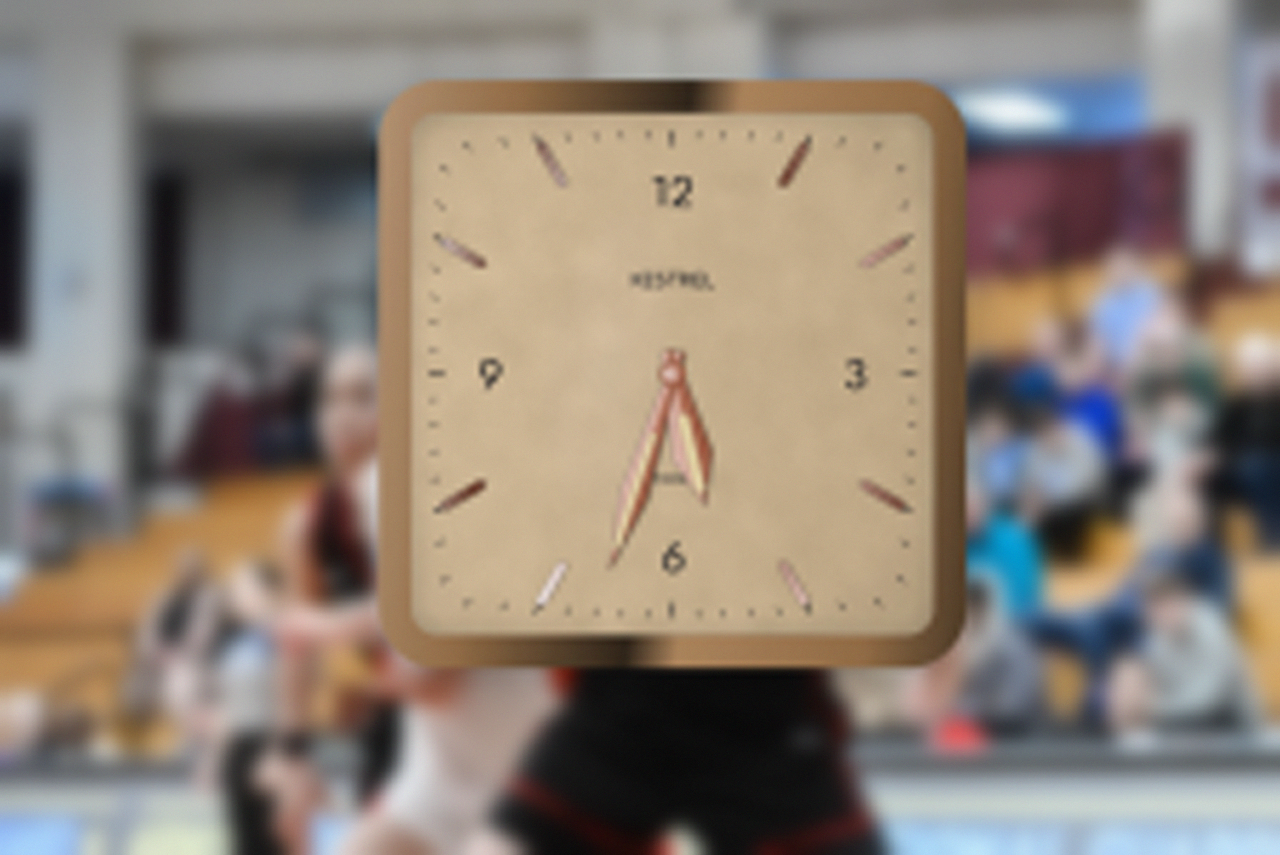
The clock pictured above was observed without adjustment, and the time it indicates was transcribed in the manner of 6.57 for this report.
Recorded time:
5.33
